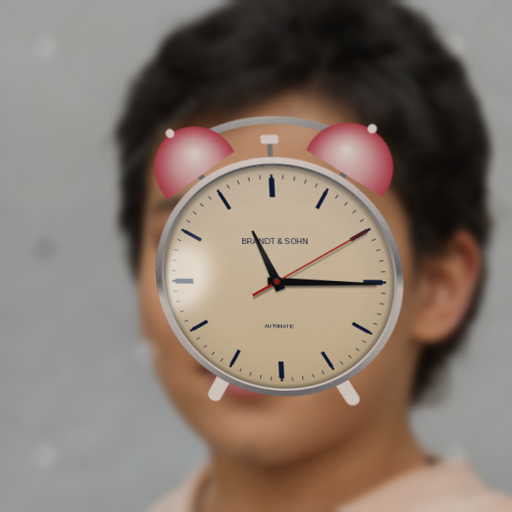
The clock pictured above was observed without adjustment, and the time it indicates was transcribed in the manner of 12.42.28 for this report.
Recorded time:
11.15.10
